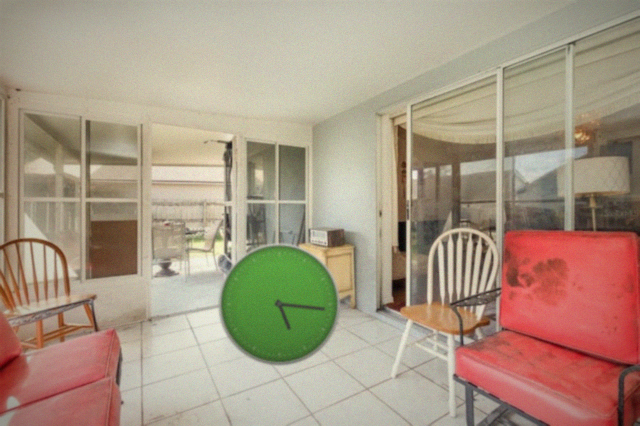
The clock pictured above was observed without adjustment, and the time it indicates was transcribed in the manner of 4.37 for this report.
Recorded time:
5.16
